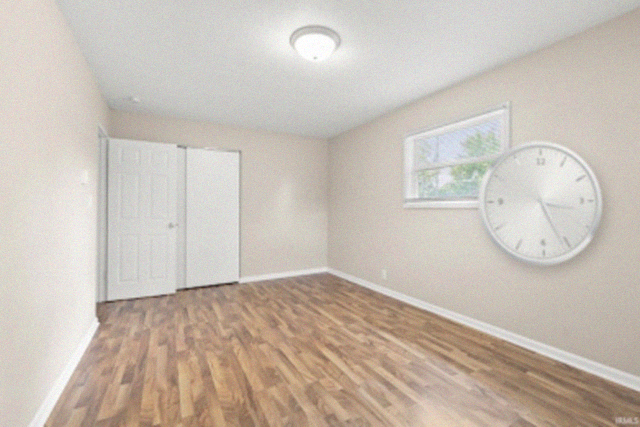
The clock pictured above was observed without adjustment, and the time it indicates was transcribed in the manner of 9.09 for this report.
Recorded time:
3.26
